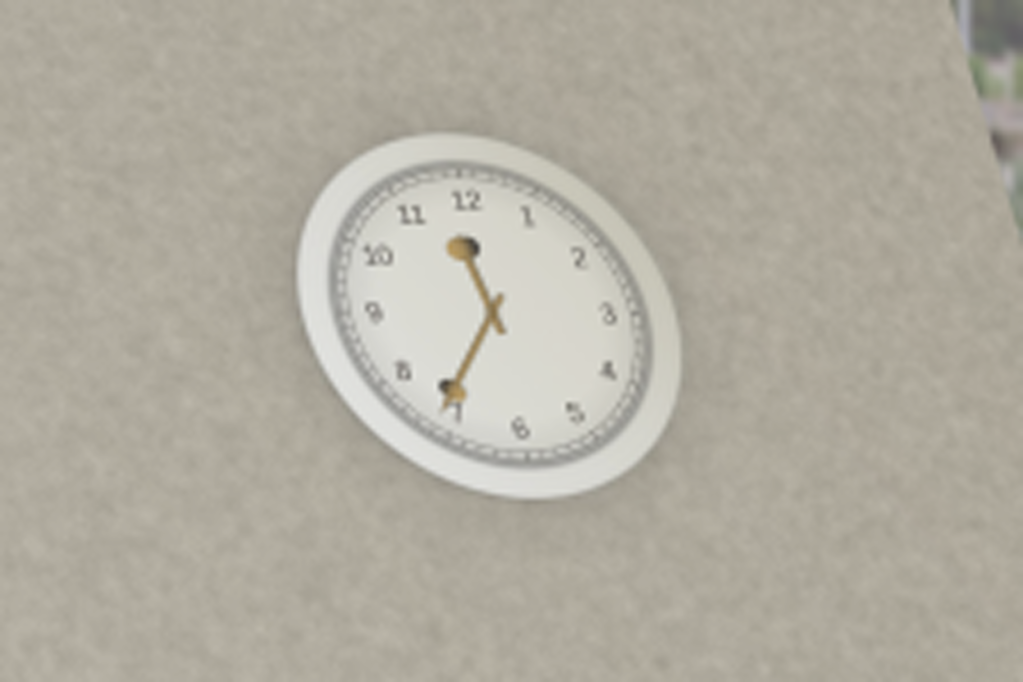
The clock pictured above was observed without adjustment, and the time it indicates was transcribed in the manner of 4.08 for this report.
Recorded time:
11.36
